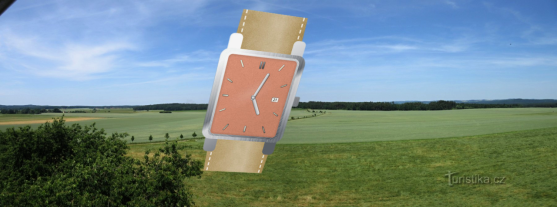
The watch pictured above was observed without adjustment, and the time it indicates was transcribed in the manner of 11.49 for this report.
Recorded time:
5.03
